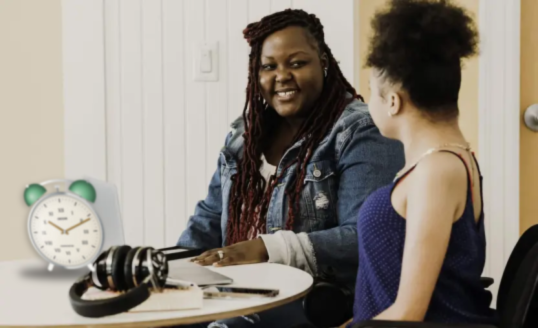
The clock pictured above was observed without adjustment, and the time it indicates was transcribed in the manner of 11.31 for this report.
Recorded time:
10.11
